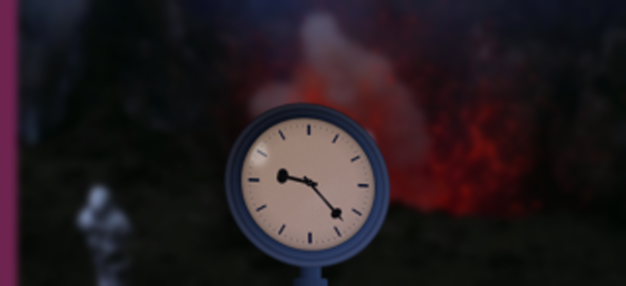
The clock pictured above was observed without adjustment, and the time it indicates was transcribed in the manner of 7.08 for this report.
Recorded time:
9.23
